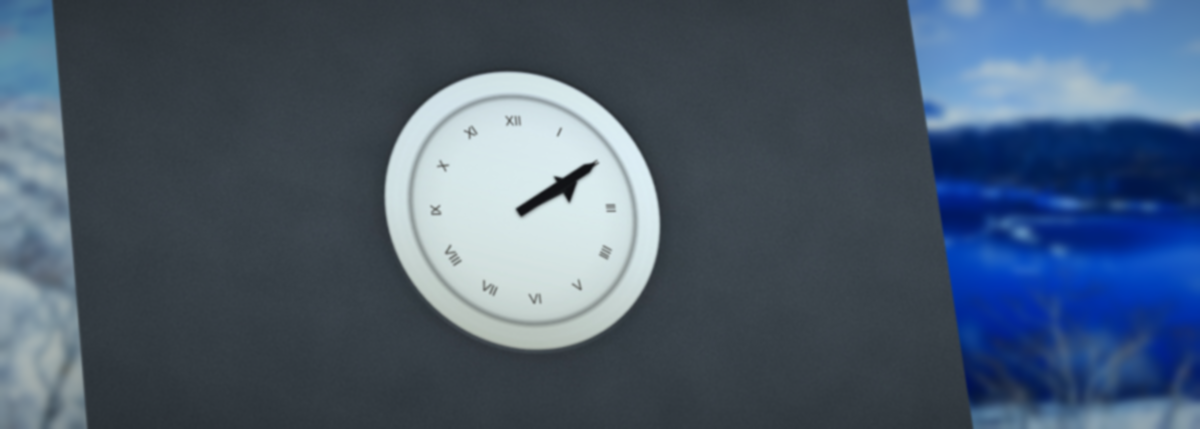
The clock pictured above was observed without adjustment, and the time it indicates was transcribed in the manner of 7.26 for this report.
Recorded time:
2.10
